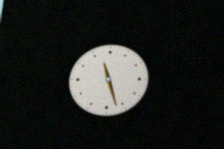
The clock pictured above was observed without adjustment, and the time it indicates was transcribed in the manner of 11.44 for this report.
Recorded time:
11.27
